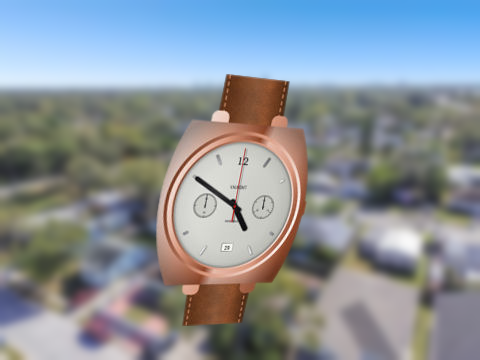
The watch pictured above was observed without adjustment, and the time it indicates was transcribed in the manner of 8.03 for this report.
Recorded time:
4.50
